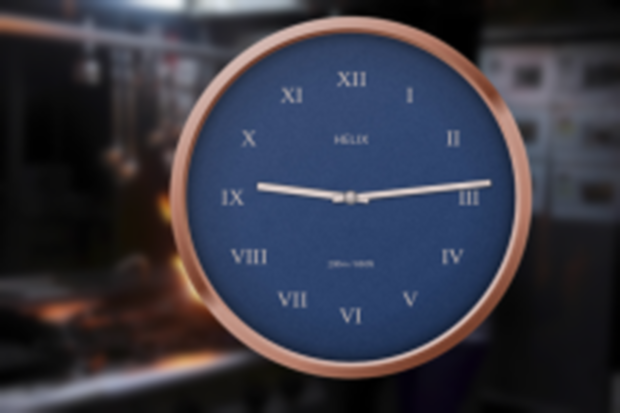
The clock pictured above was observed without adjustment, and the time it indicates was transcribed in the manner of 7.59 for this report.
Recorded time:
9.14
